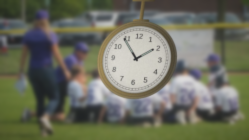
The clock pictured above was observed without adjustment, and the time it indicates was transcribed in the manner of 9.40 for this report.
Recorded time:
1.54
